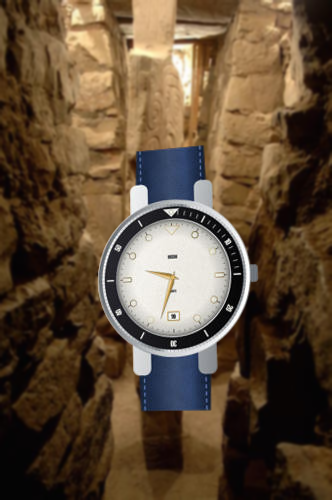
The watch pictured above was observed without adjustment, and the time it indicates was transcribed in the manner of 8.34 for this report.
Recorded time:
9.33
